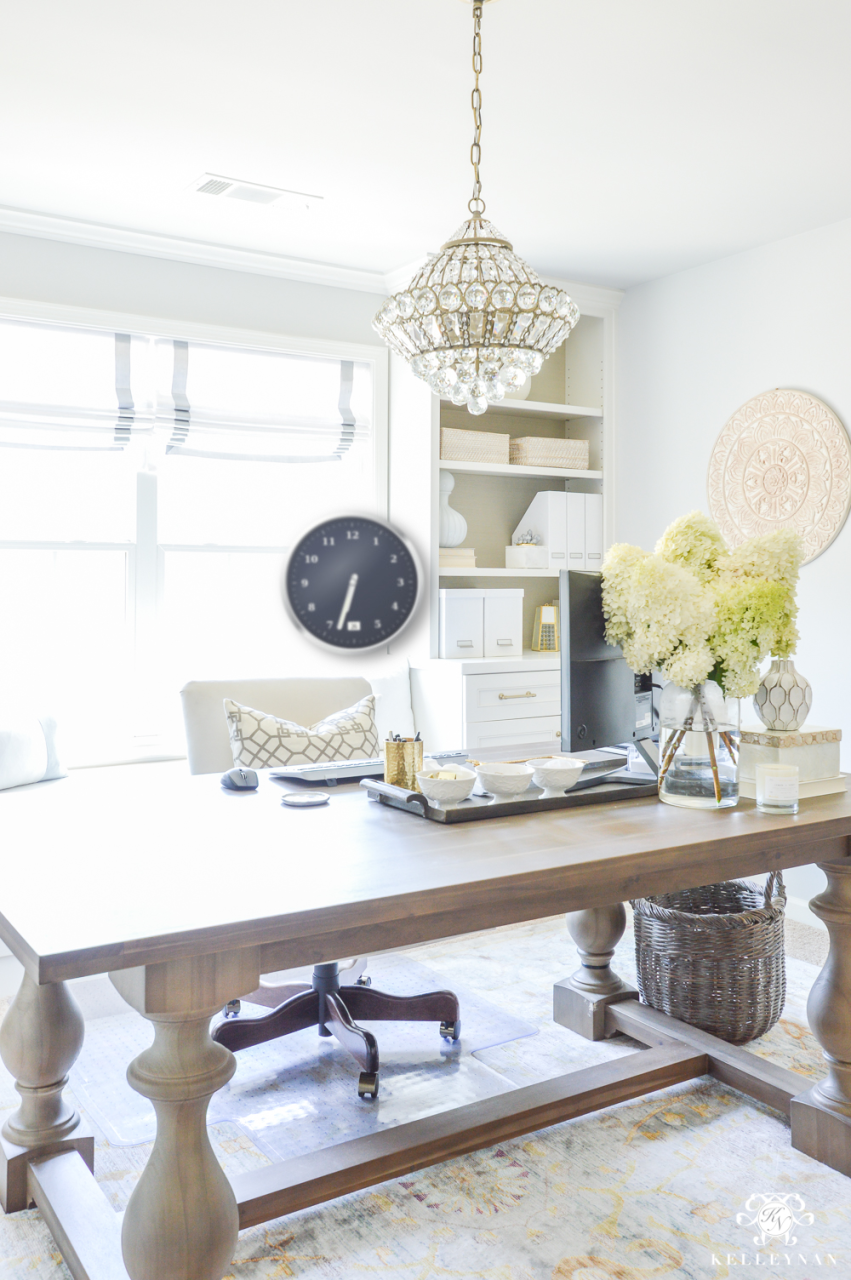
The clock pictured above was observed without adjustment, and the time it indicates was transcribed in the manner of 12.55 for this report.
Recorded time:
6.33
